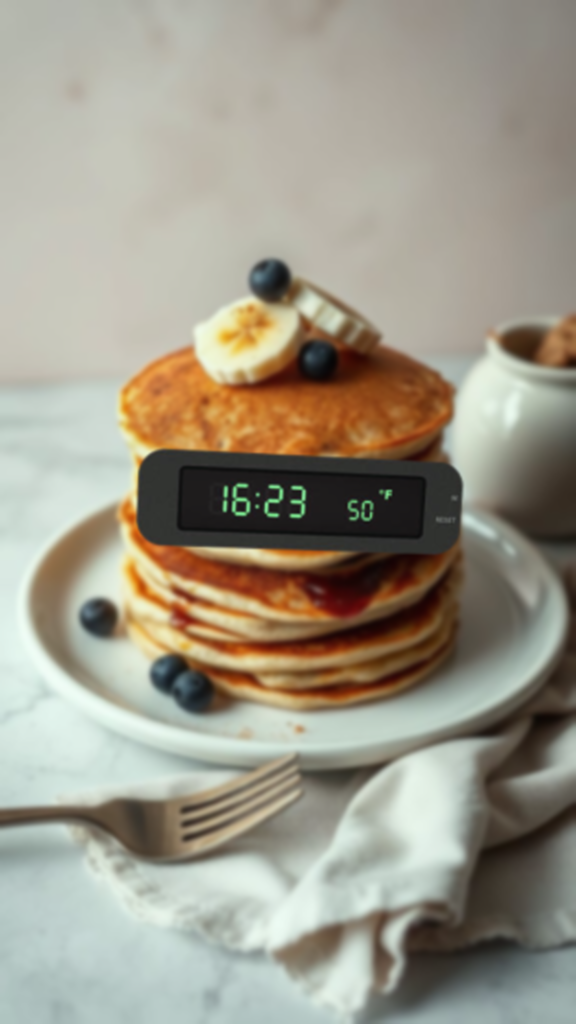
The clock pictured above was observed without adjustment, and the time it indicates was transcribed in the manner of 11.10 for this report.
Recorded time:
16.23
